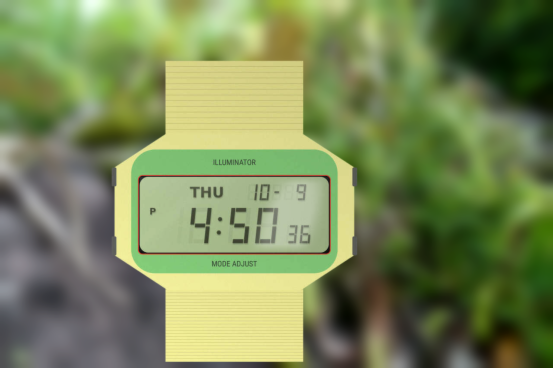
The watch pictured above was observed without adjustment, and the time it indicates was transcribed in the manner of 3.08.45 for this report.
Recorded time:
4.50.36
